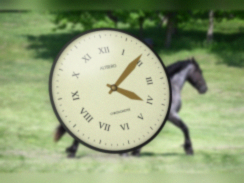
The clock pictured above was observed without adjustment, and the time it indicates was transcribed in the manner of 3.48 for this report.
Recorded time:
4.09
